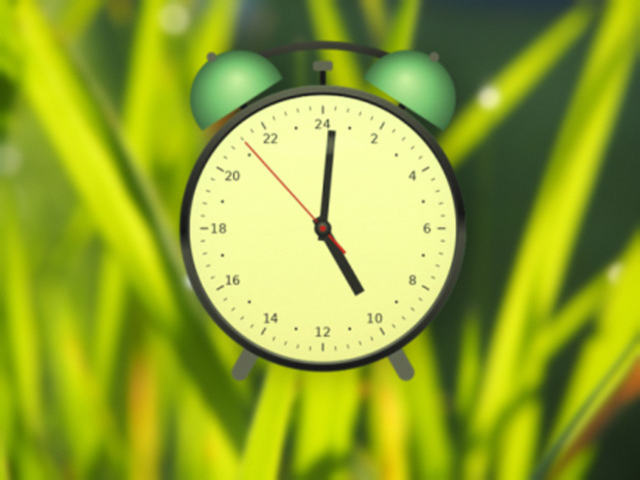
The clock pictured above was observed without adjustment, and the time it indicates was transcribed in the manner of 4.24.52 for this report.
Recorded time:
10.00.53
